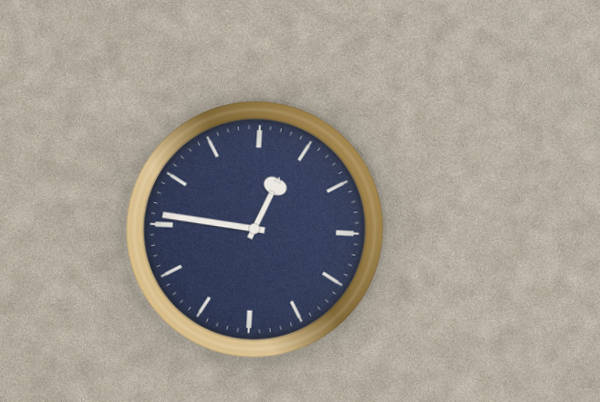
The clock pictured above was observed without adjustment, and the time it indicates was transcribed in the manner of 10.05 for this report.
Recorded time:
12.46
